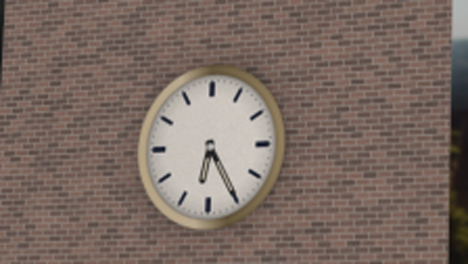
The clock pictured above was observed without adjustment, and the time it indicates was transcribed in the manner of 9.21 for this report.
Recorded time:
6.25
